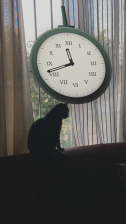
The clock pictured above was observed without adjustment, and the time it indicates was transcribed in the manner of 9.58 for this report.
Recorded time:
11.42
